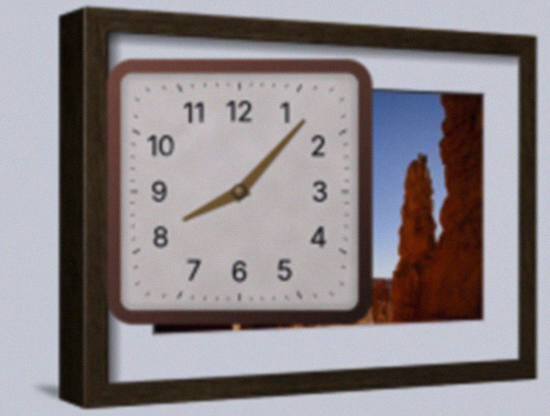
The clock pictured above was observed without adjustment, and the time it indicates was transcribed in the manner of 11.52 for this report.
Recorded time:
8.07
